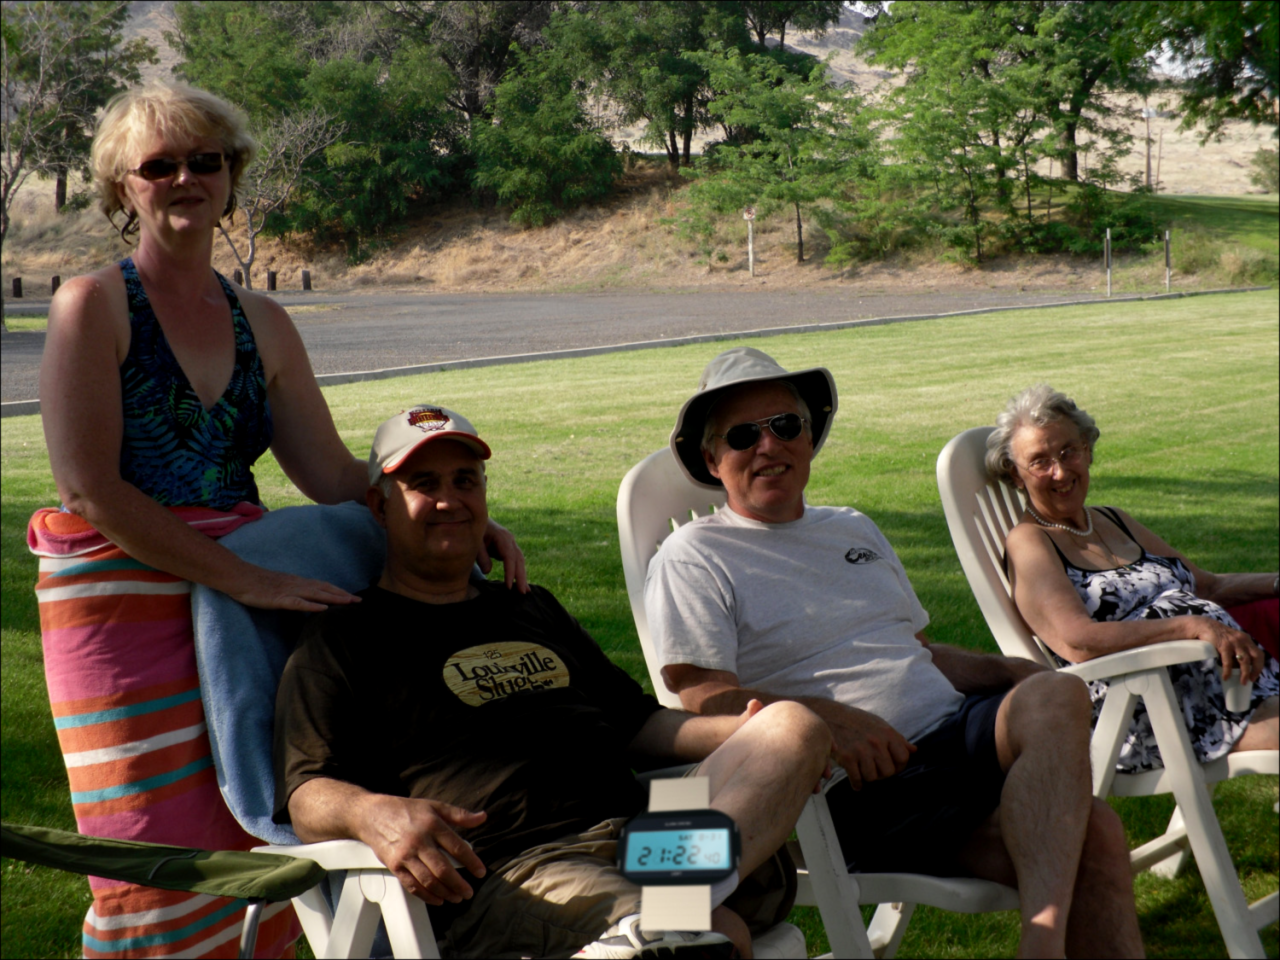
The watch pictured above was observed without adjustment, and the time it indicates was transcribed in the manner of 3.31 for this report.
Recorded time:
21.22
